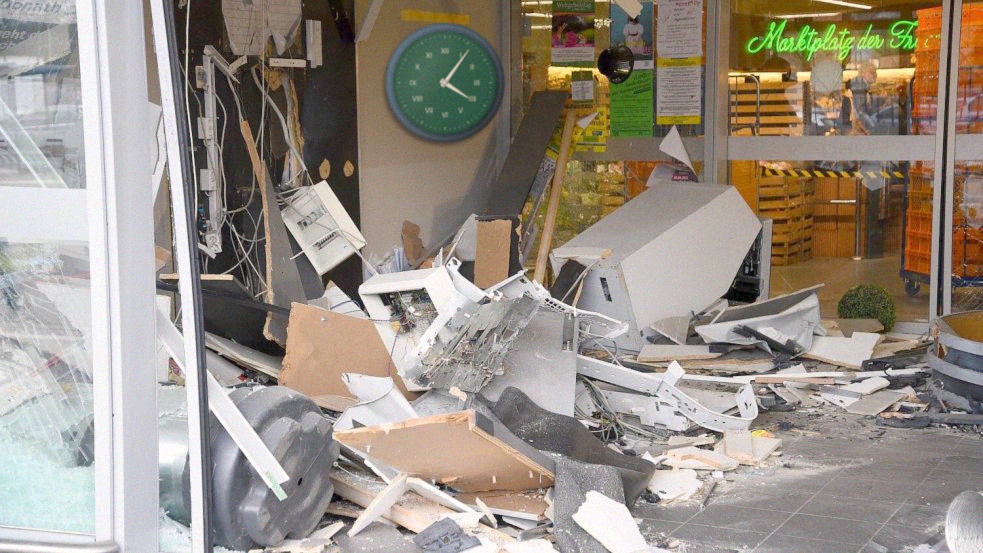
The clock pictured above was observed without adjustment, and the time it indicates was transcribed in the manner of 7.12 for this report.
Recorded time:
4.06
